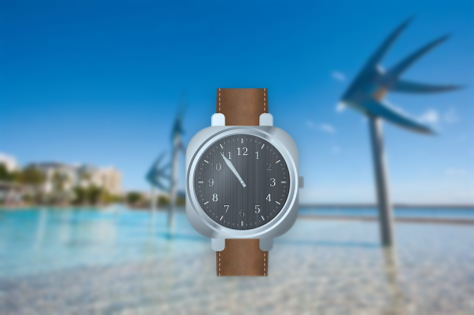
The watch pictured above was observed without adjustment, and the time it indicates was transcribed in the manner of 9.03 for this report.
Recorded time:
10.54
